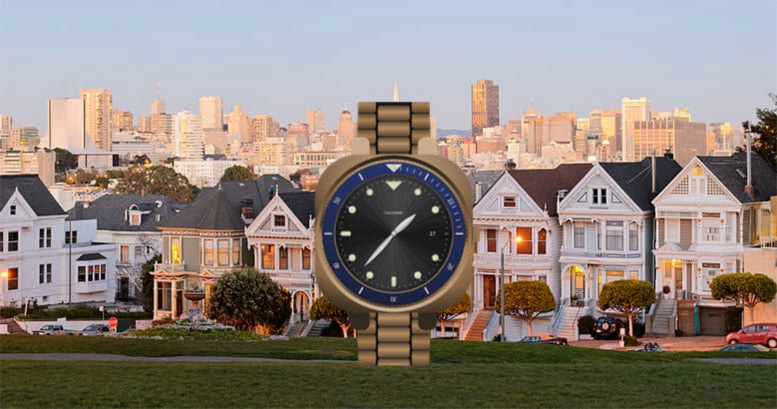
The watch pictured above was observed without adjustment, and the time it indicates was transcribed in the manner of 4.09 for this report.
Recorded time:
1.37
